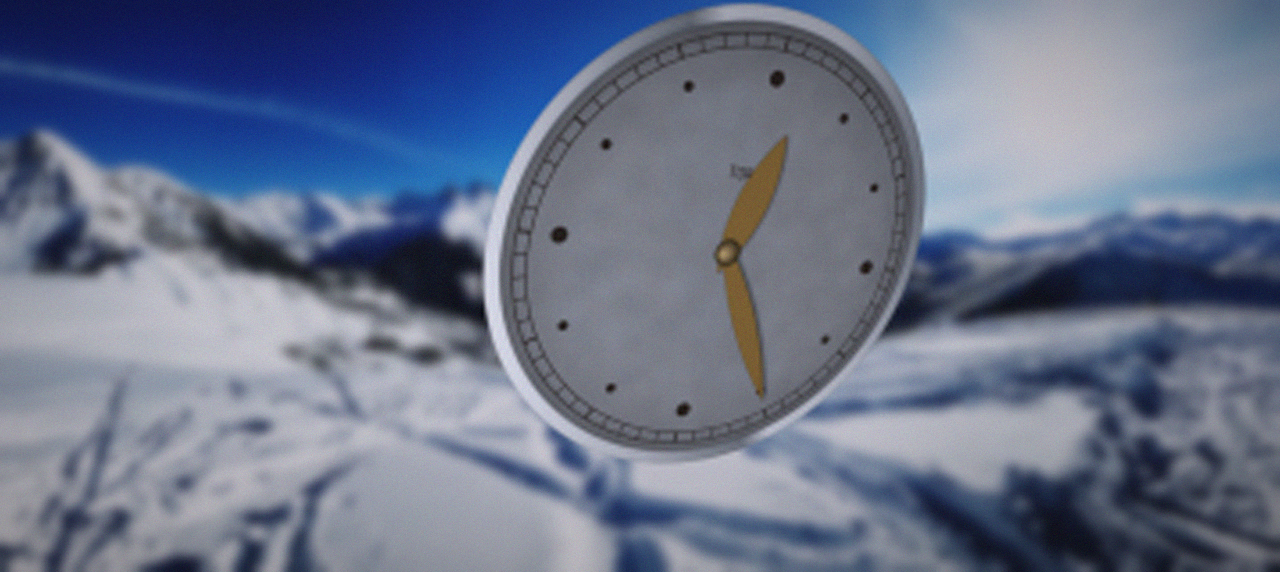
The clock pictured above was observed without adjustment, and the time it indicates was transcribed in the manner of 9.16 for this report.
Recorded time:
12.25
